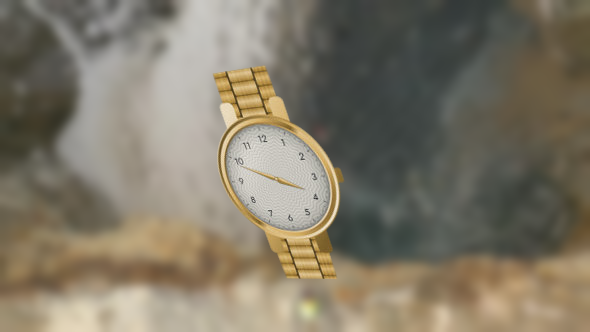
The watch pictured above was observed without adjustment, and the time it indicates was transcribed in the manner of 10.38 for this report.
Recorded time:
3.49
